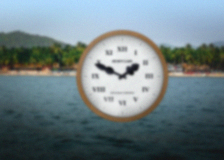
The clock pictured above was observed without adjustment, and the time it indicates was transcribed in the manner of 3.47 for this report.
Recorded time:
1.49
